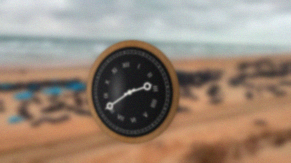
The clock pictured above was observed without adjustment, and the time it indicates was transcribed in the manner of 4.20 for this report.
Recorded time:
2.41
